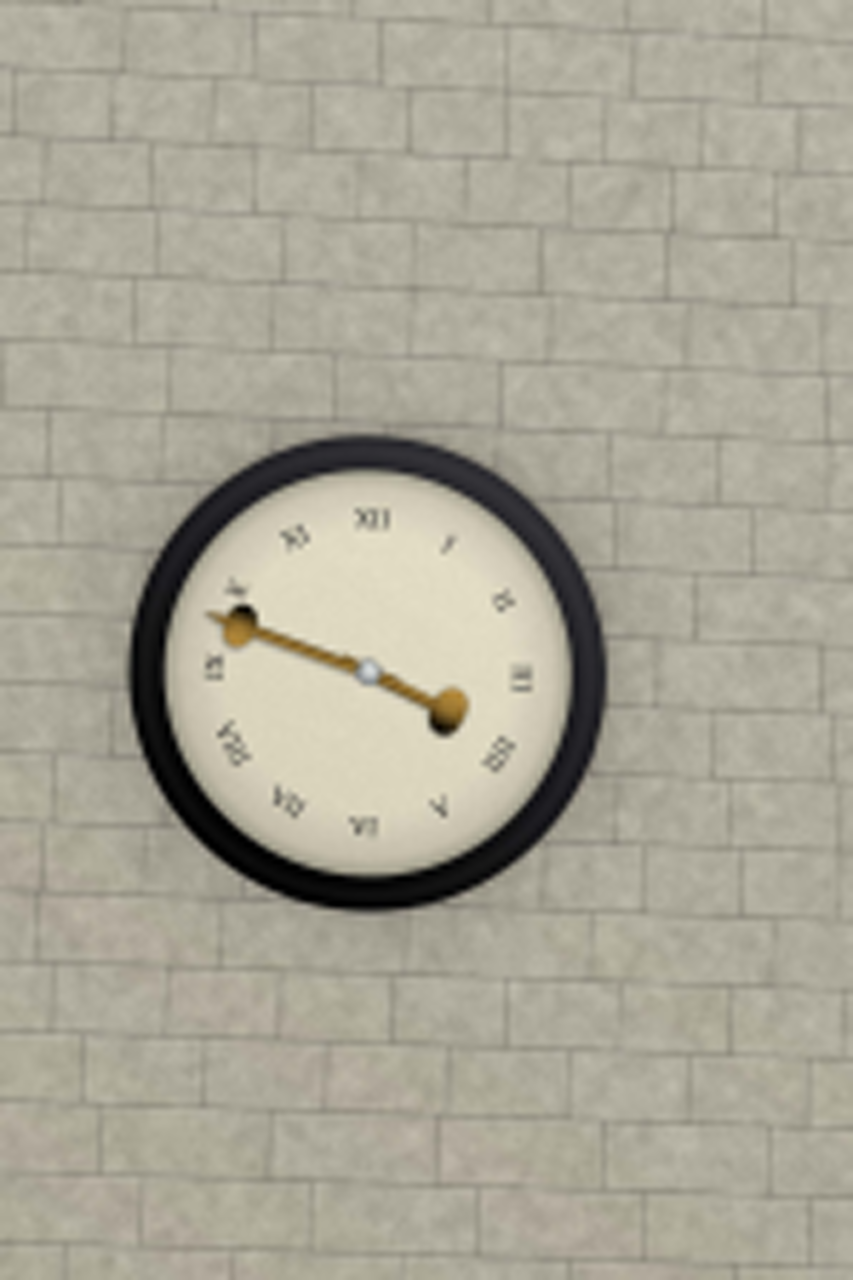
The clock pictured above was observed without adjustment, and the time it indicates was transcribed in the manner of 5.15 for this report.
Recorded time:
3.48
